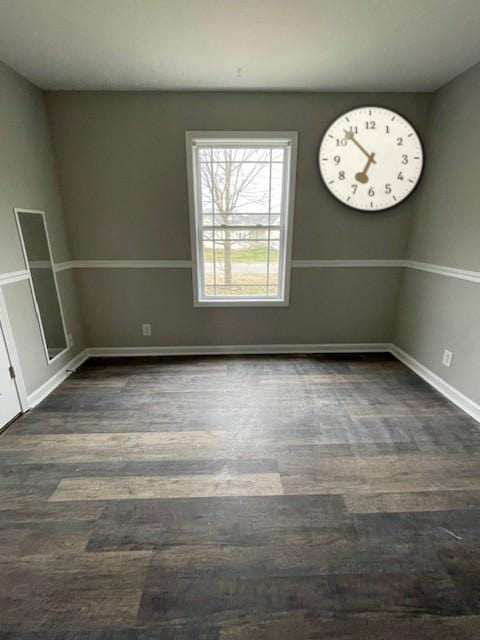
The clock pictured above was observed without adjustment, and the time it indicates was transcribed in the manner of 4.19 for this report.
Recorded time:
6.53
